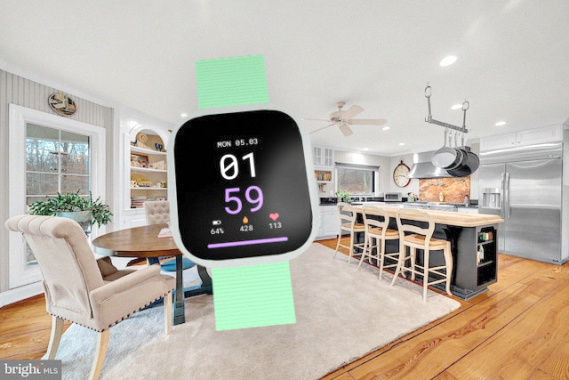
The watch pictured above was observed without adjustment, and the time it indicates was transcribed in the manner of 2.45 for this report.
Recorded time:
1.59
